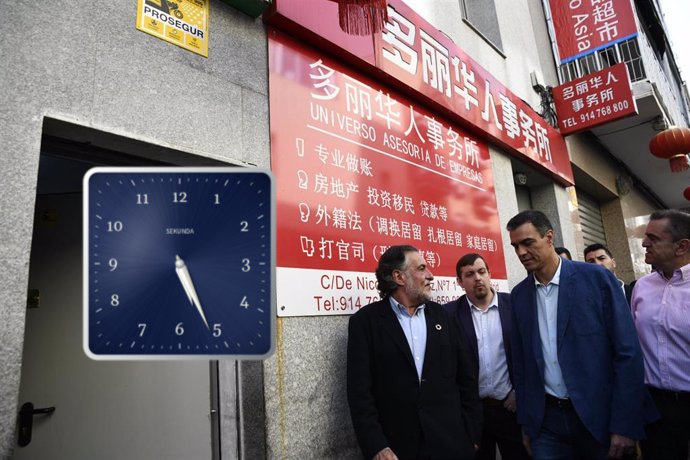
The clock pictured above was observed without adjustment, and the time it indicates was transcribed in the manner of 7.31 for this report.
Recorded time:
5.26
